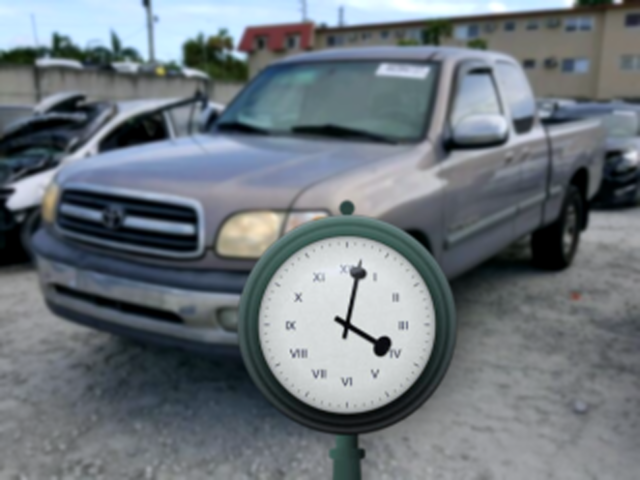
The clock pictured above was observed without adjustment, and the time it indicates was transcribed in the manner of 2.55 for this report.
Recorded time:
4.02
